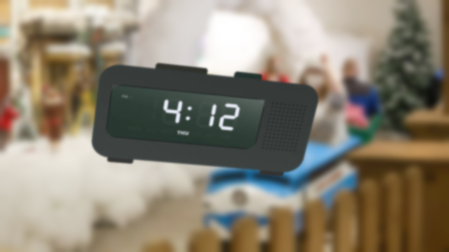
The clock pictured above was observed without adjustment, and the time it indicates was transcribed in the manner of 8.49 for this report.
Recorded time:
4.12
